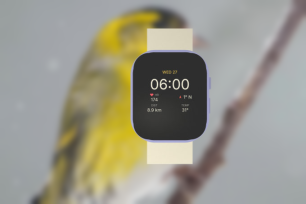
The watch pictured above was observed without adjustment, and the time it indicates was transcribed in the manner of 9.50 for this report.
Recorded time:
6.00
